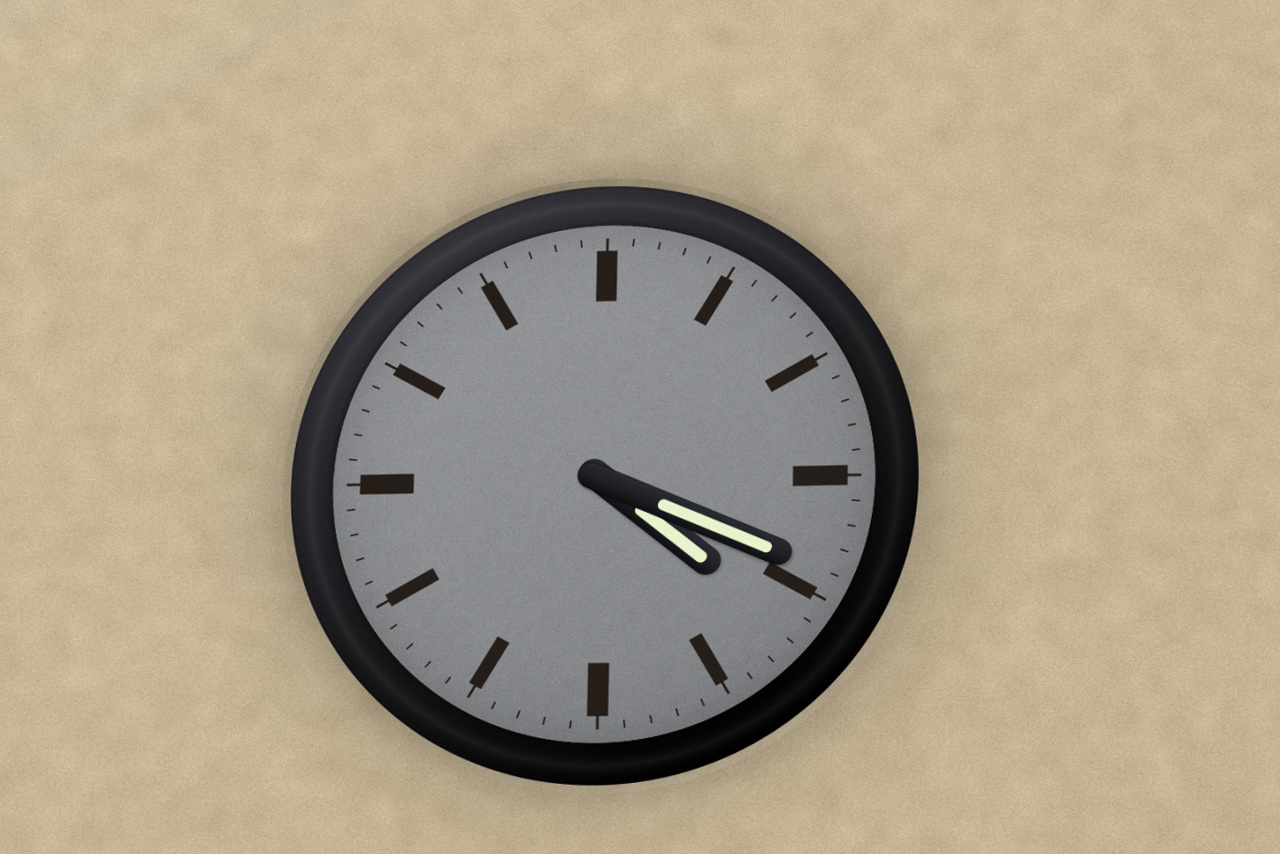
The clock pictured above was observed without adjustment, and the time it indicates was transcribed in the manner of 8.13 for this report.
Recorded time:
4.19
